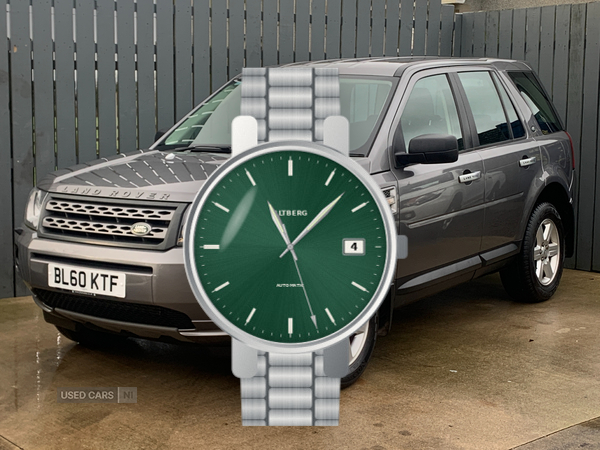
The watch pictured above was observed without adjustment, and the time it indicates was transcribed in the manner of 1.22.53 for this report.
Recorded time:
11.07.27
